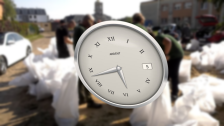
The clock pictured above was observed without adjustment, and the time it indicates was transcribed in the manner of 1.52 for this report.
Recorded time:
5.43
